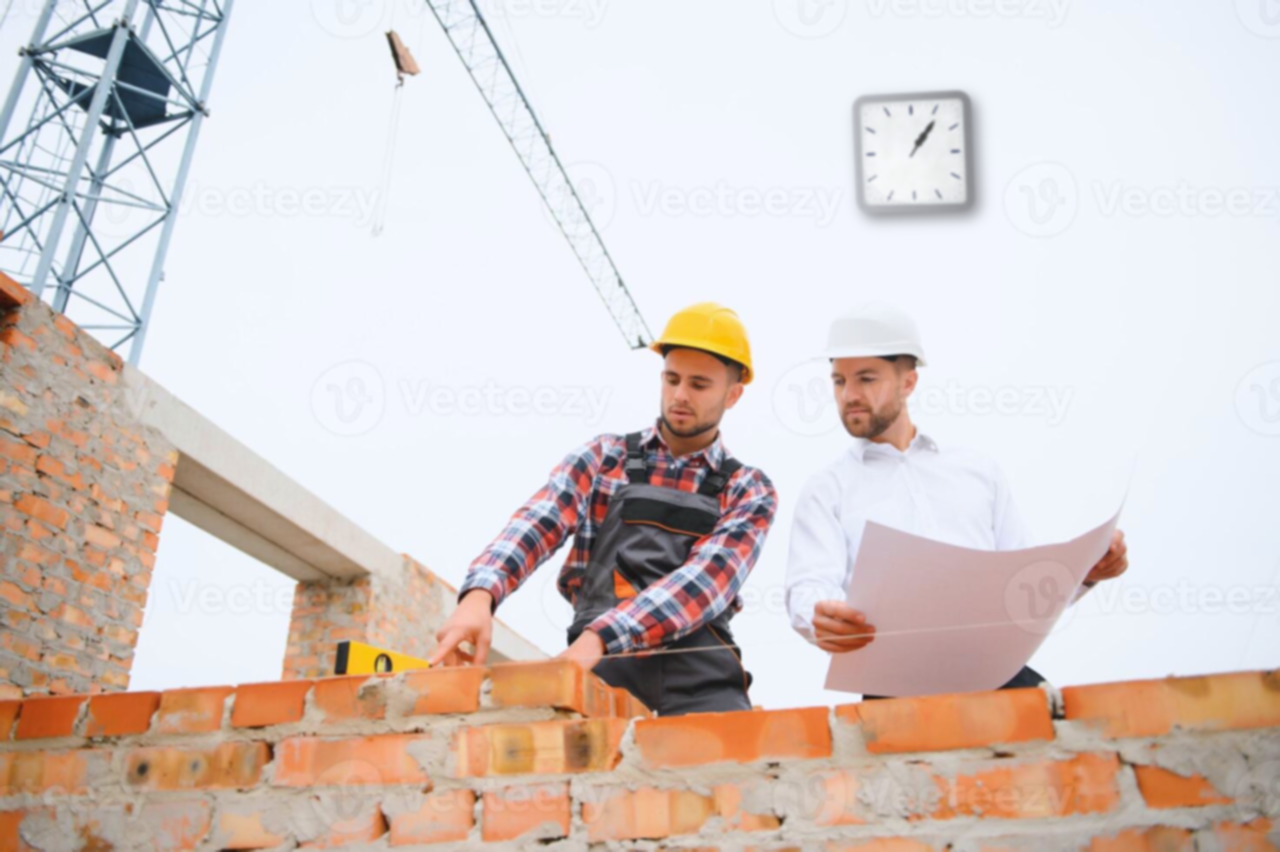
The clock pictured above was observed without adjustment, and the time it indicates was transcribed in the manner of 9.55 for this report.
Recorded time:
1.06
